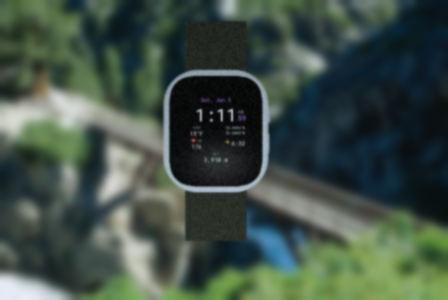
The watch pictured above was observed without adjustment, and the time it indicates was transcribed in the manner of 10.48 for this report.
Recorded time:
1.11
